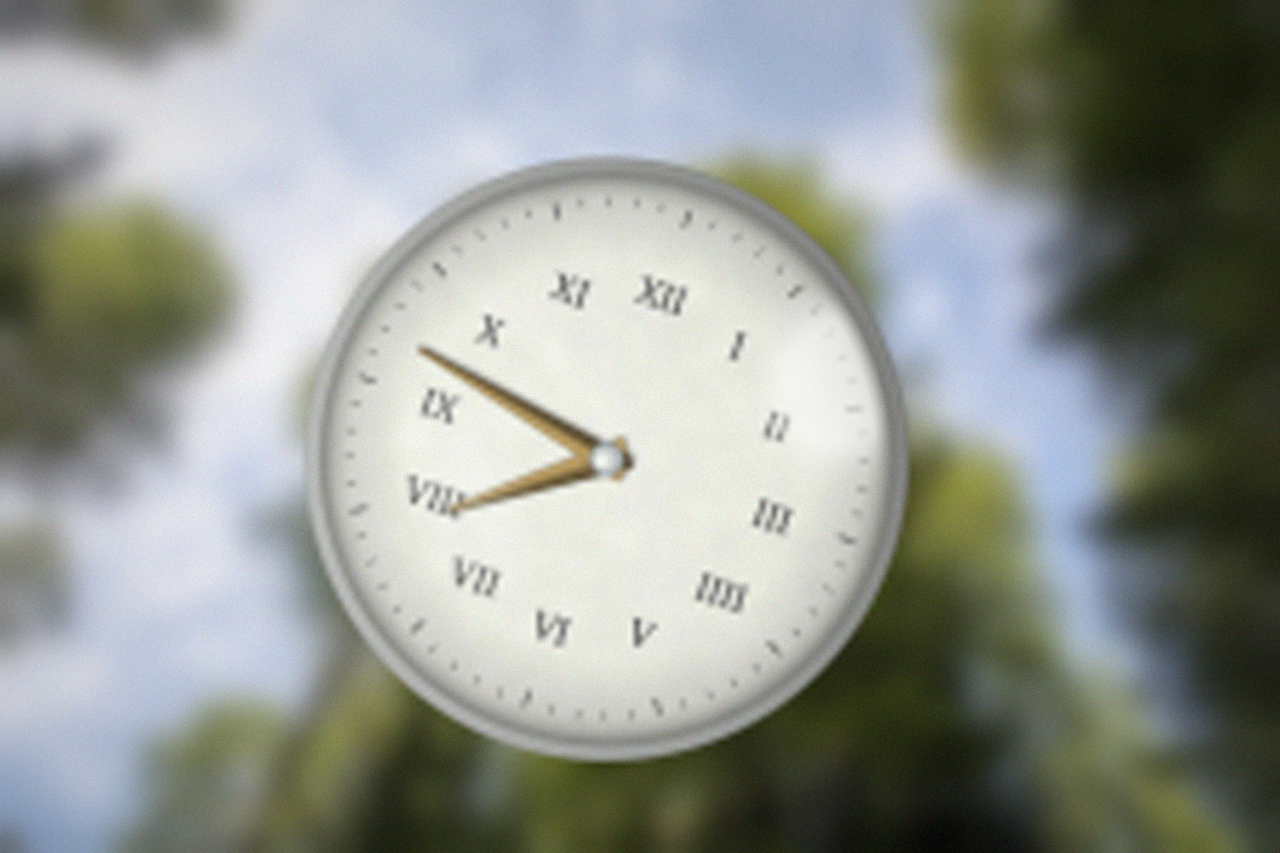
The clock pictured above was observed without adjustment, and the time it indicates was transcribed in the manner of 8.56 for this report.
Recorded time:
7.47
